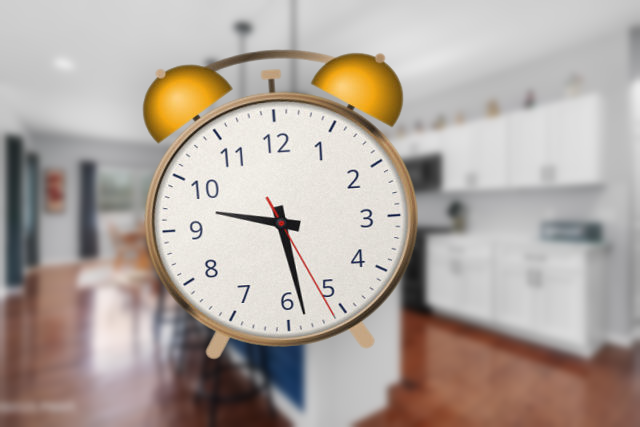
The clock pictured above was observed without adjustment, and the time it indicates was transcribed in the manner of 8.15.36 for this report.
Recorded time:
9.28.26
